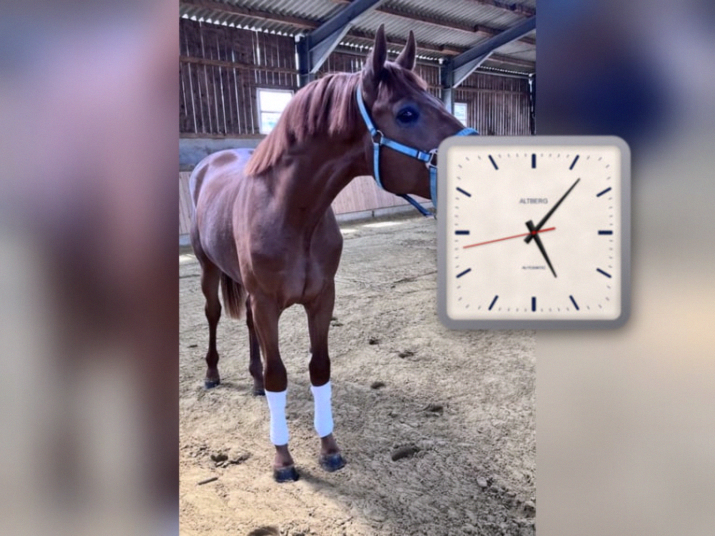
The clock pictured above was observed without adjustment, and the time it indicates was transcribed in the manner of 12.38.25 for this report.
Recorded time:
5.06.43
